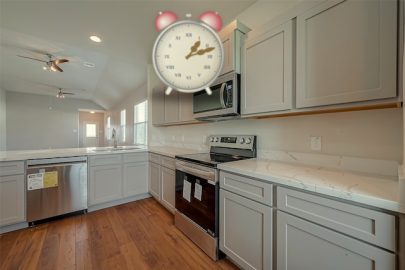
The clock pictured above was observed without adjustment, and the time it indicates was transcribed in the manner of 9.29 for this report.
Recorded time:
1.12
